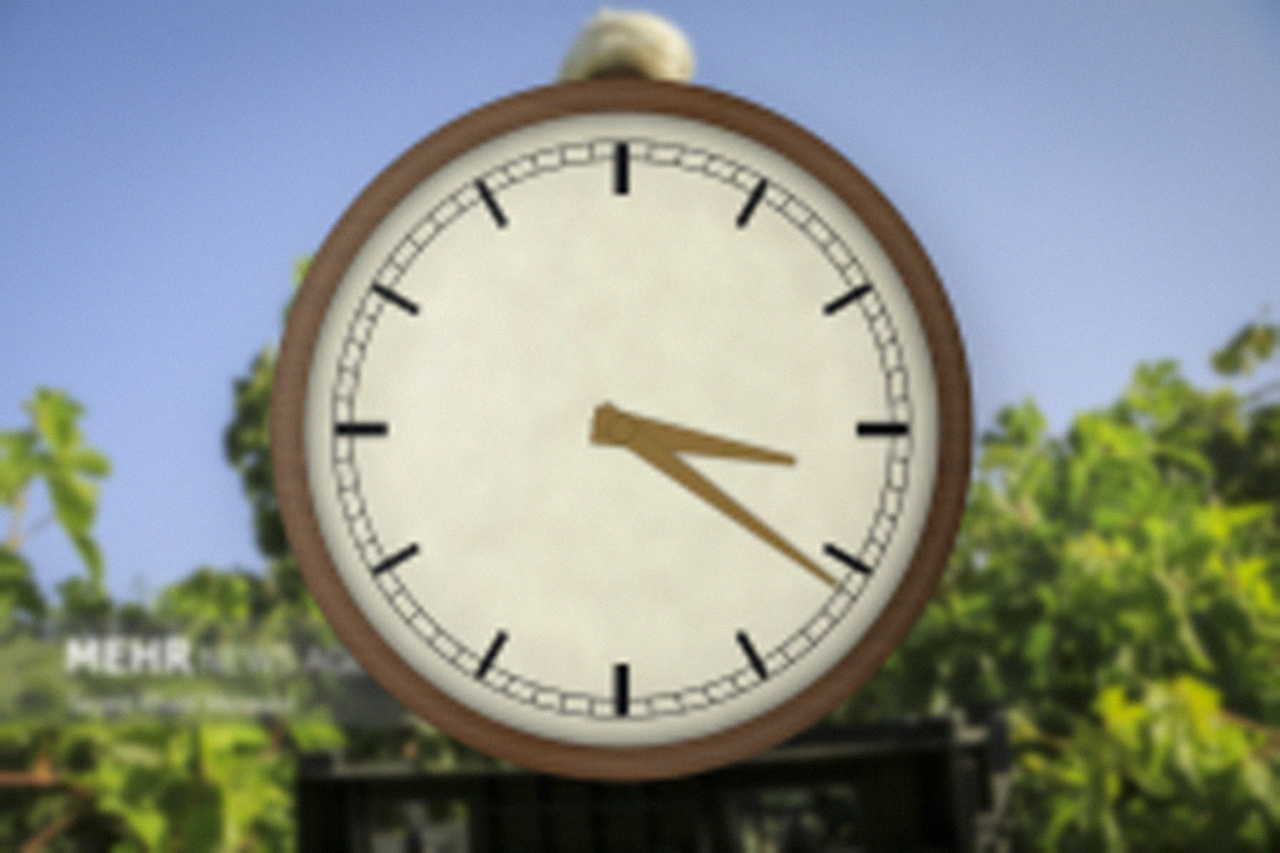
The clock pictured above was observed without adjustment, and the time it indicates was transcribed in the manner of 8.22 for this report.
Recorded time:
3.21
